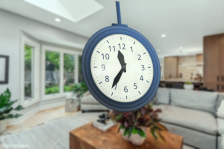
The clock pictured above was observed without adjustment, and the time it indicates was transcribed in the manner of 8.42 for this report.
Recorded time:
11.36
